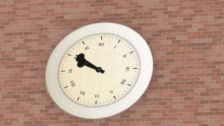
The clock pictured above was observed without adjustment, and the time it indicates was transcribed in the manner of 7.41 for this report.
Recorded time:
9.51
